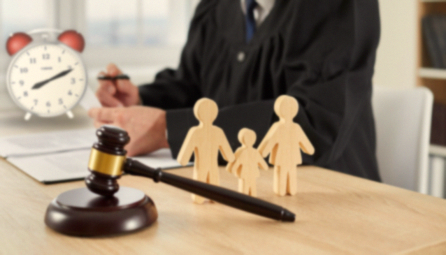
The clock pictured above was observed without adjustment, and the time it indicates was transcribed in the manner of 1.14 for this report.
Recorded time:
8.11
